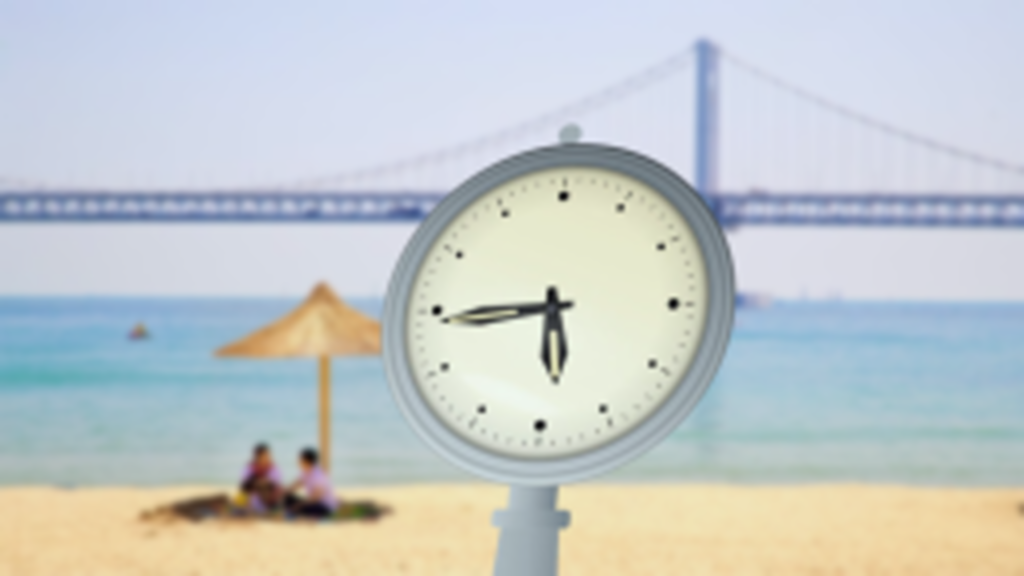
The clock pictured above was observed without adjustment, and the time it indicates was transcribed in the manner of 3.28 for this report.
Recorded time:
5.44
